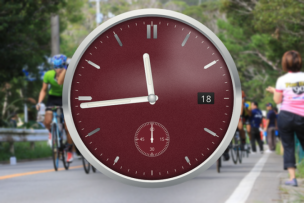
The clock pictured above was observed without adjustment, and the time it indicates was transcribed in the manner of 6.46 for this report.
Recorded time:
11.44
